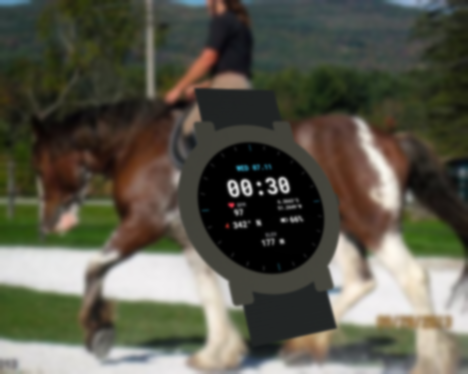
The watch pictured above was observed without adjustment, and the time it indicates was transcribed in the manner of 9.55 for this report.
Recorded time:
0.30
